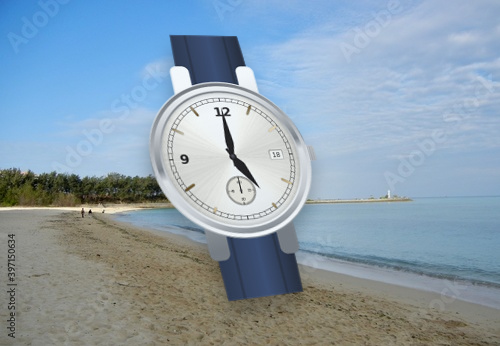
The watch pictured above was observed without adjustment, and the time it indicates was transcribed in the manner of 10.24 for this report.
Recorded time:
5.00
